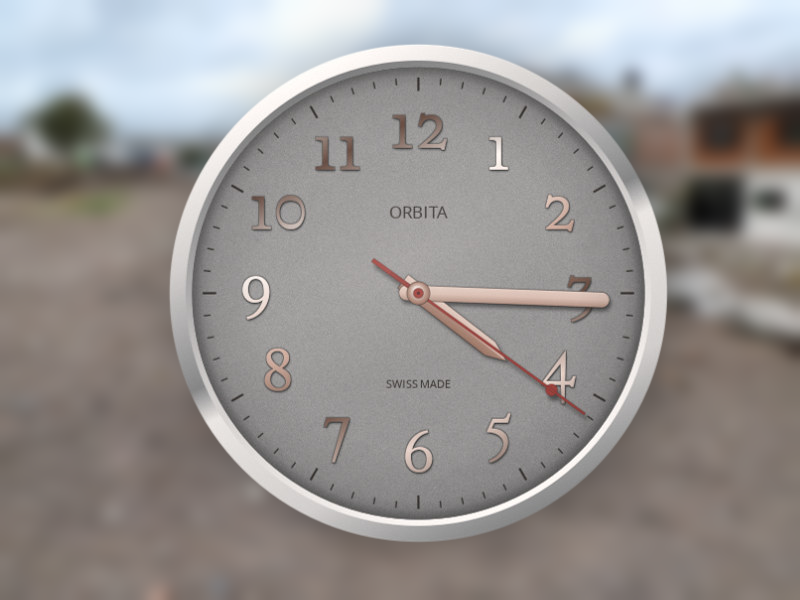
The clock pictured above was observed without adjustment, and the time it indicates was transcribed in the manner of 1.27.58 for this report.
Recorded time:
4.15.21
